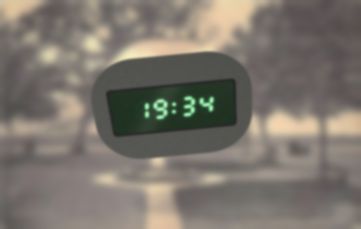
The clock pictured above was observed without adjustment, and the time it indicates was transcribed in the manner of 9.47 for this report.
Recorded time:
19.34
